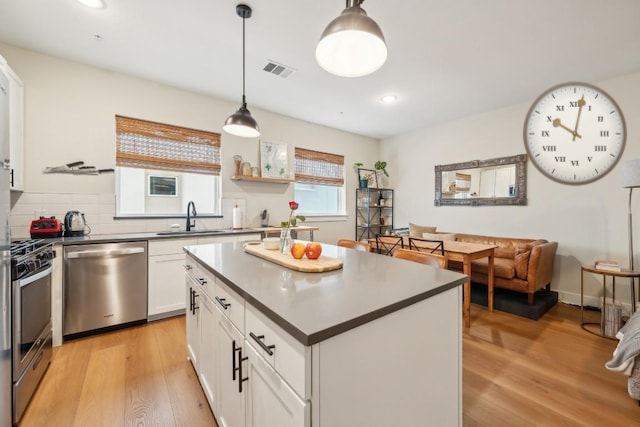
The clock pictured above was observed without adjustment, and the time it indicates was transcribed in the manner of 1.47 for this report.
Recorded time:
10.02
